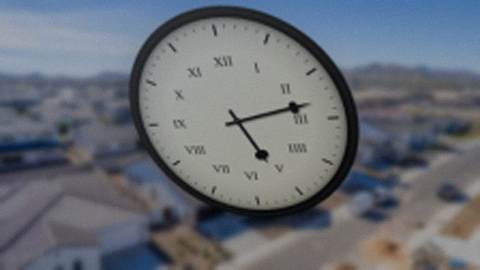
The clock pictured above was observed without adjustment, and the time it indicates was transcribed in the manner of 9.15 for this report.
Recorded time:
5.13
